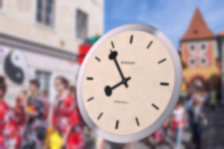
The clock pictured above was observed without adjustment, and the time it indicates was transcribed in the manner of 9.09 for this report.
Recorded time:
7.54
